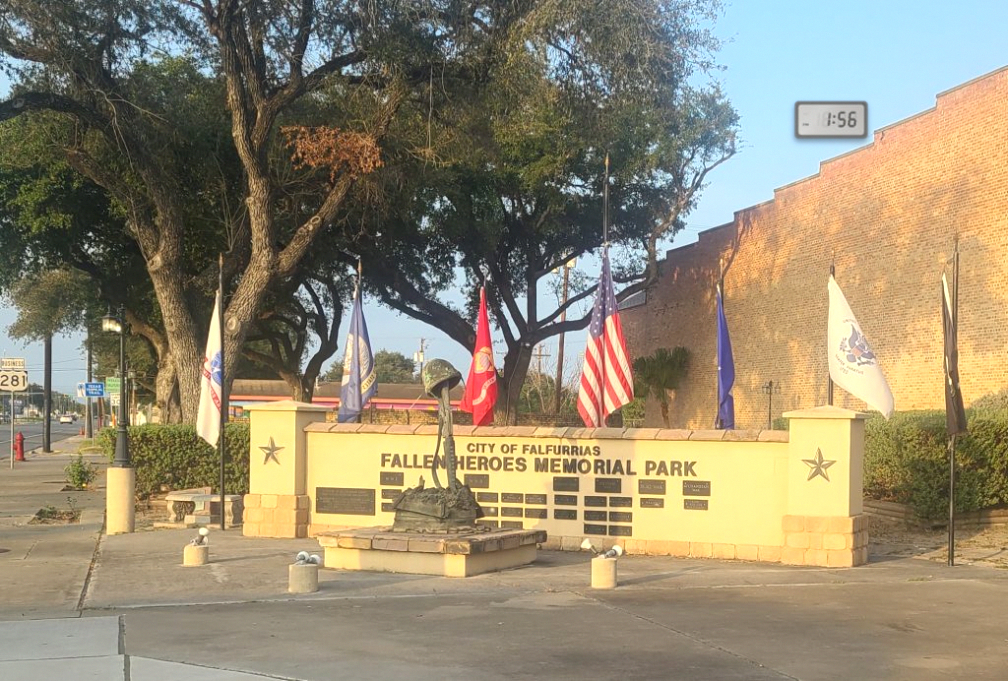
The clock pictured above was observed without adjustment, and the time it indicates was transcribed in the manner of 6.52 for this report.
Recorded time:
1.56
